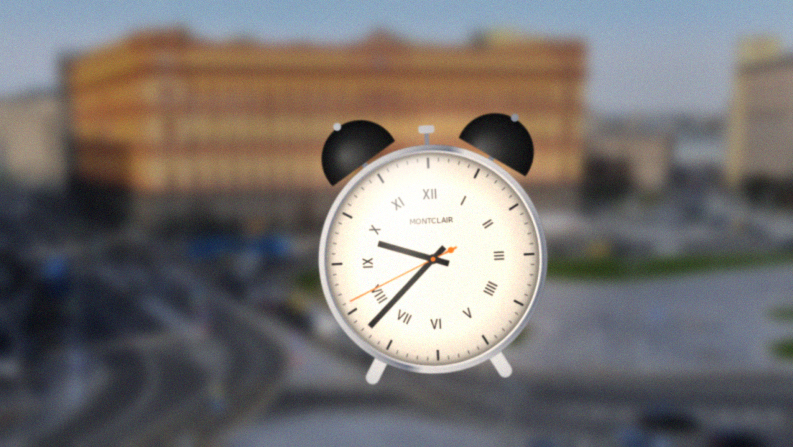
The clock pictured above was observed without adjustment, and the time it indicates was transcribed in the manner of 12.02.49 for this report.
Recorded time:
9.37.41
